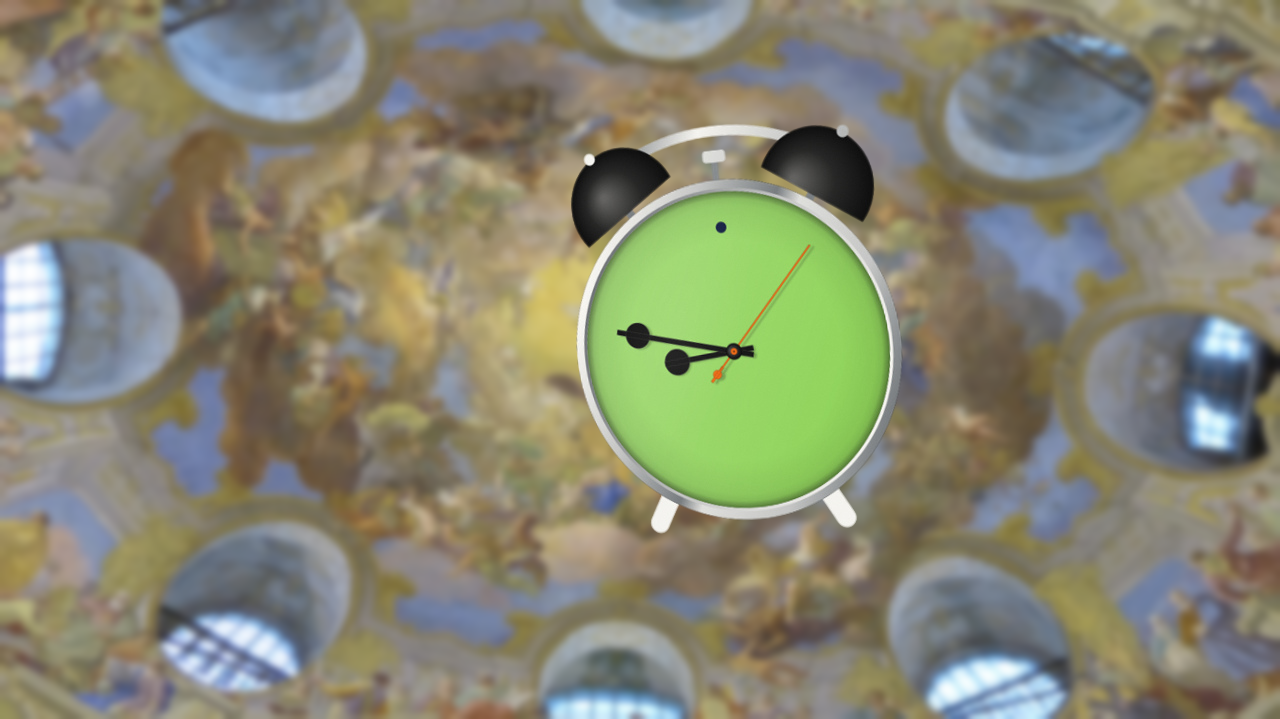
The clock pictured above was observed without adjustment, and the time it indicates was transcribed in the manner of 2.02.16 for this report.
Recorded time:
8.47.07
